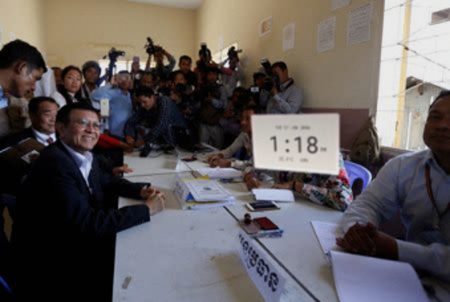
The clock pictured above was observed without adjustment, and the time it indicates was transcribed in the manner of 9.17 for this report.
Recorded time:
1.18
